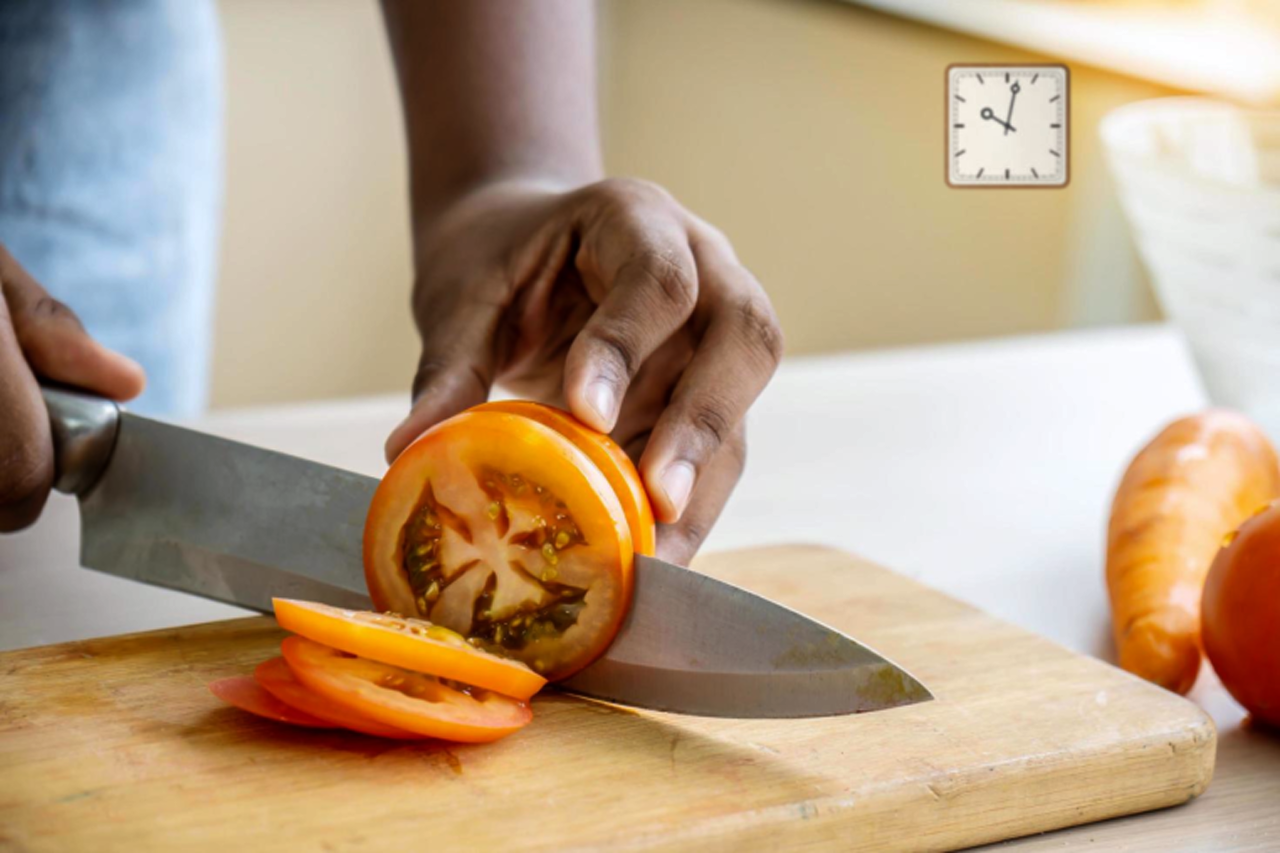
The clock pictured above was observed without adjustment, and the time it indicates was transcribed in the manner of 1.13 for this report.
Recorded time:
10.02
